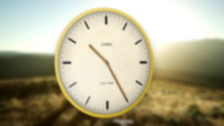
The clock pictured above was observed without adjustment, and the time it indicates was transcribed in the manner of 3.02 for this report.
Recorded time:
10.25
